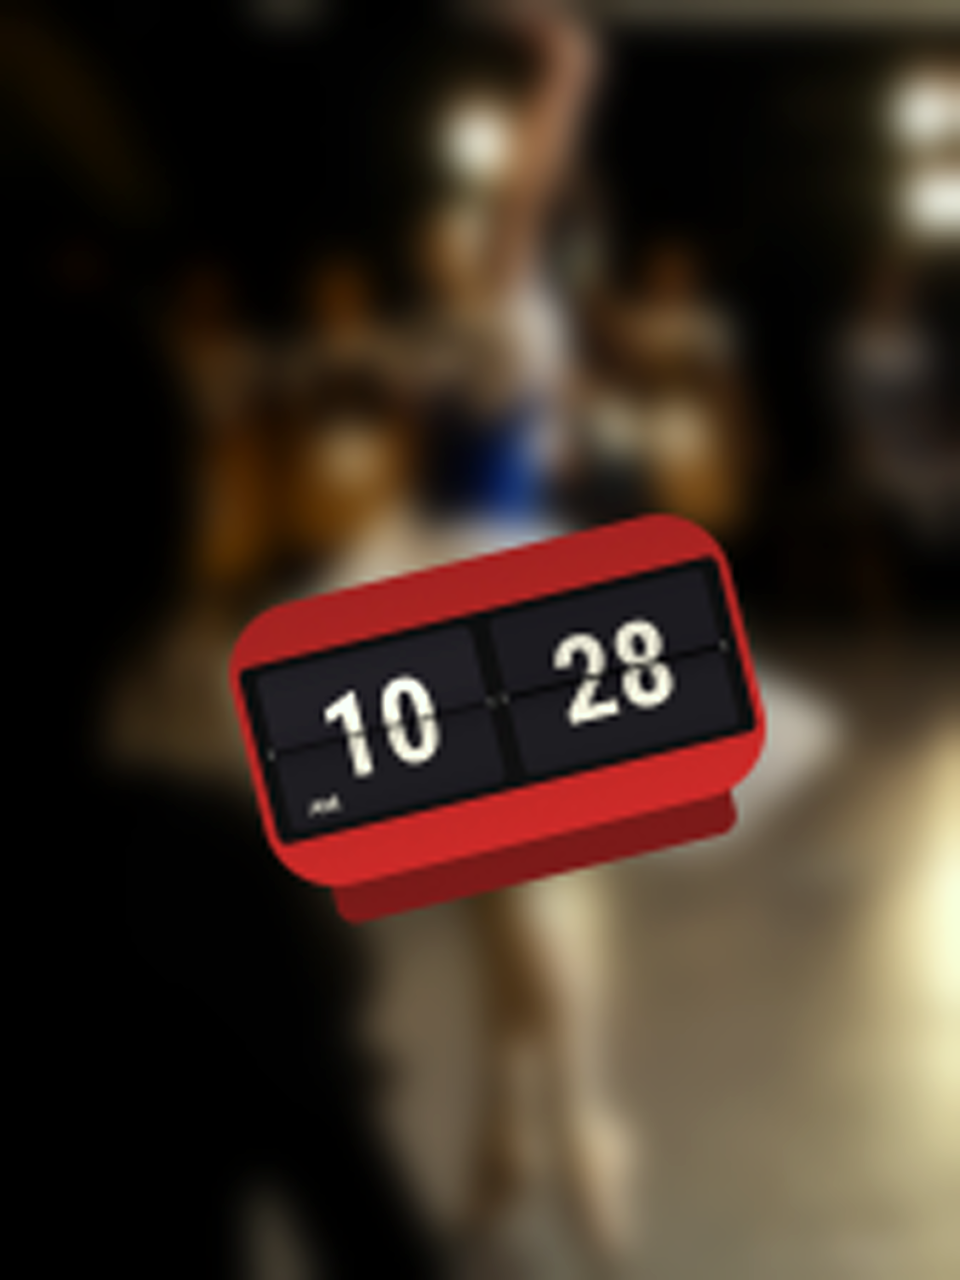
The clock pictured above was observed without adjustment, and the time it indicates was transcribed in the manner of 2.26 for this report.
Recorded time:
10.28
